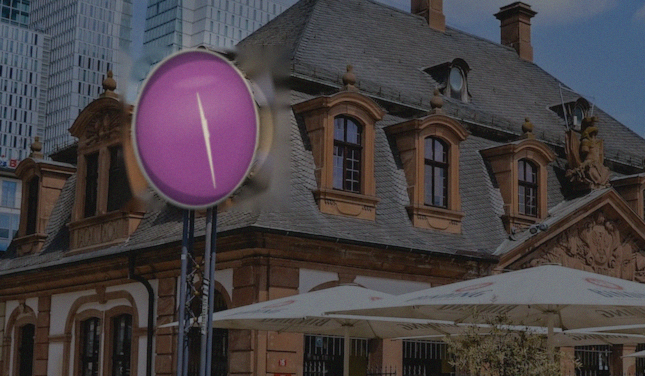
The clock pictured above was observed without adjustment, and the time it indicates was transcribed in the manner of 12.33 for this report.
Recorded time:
11.28
